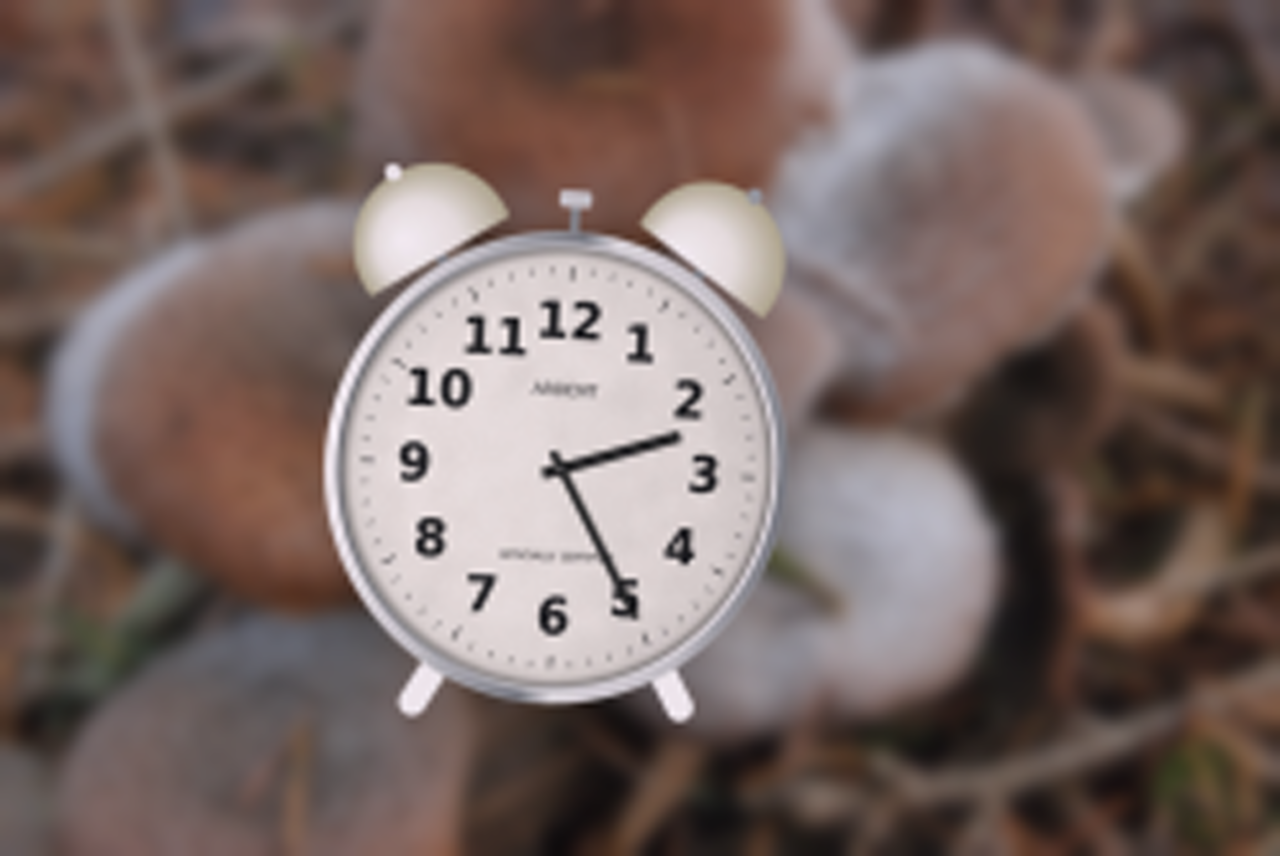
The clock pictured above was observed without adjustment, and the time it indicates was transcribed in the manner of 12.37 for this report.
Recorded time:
2.25
